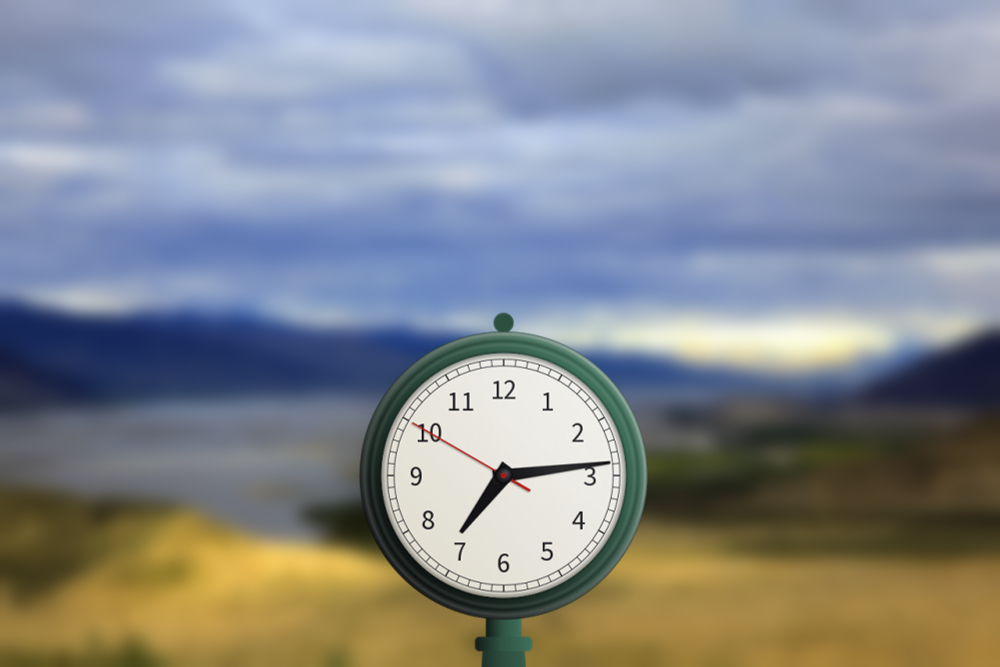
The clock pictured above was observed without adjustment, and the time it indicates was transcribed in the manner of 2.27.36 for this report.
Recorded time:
7.13.50
